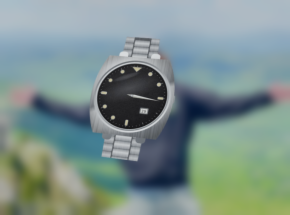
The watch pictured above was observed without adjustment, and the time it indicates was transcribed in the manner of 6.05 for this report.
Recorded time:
3.16
